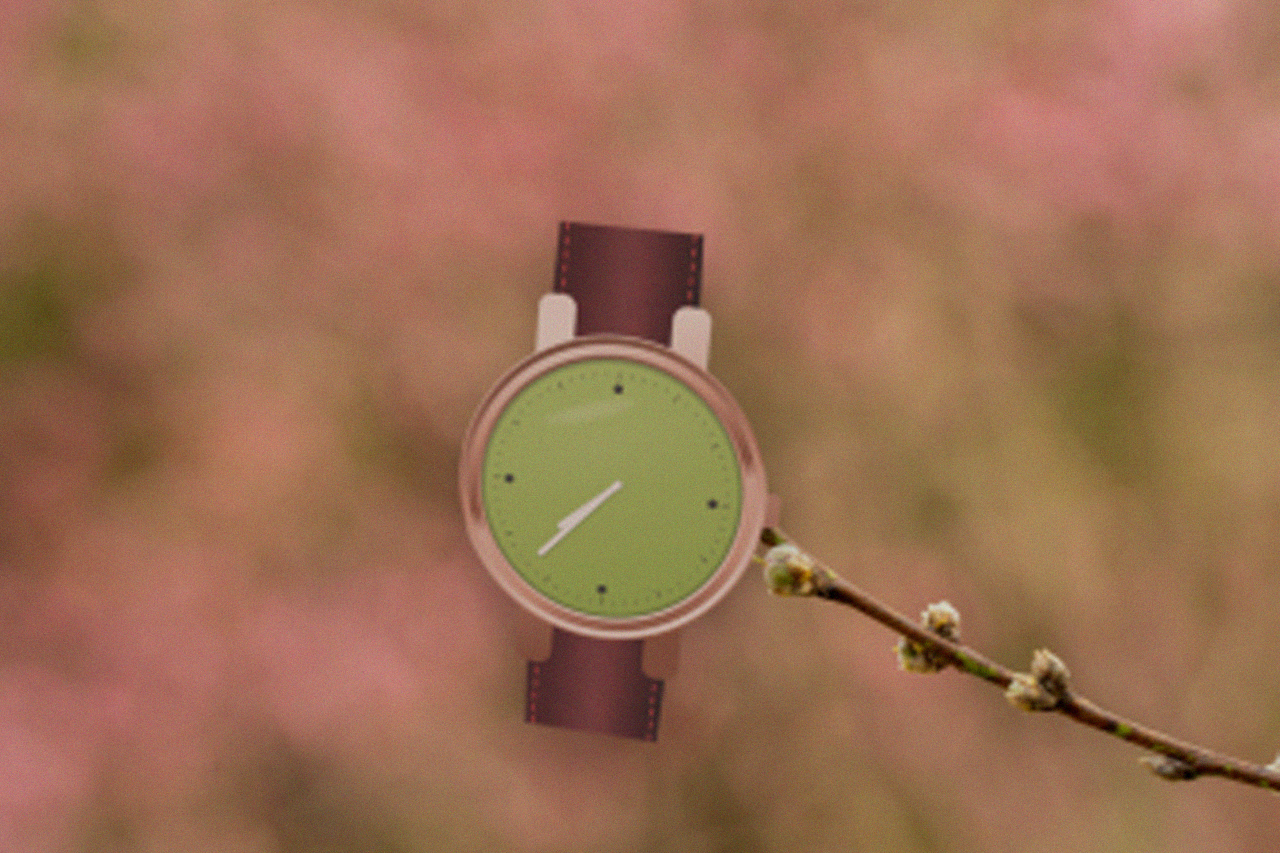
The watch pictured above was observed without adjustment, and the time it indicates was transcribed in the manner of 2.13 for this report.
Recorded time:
7.37
